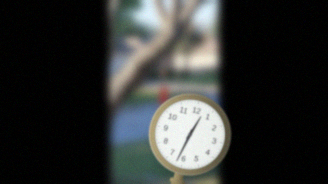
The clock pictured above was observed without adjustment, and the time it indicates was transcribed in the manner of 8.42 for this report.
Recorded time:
12.32
